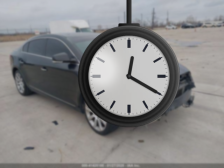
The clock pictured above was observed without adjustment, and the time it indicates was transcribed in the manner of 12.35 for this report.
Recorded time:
12.20
